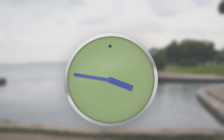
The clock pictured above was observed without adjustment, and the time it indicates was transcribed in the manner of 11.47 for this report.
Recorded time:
3.47
